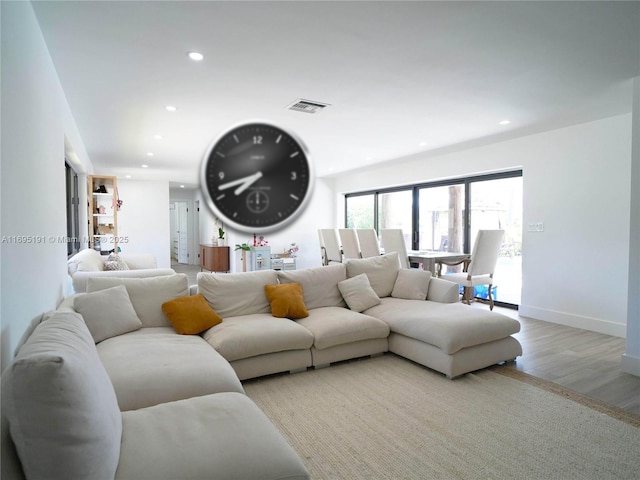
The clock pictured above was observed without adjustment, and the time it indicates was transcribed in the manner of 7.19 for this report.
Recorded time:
7.42
